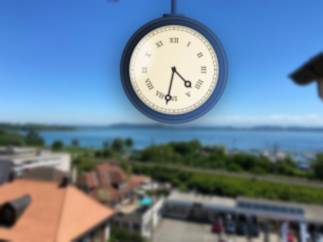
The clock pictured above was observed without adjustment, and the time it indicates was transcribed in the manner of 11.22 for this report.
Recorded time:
4.32
